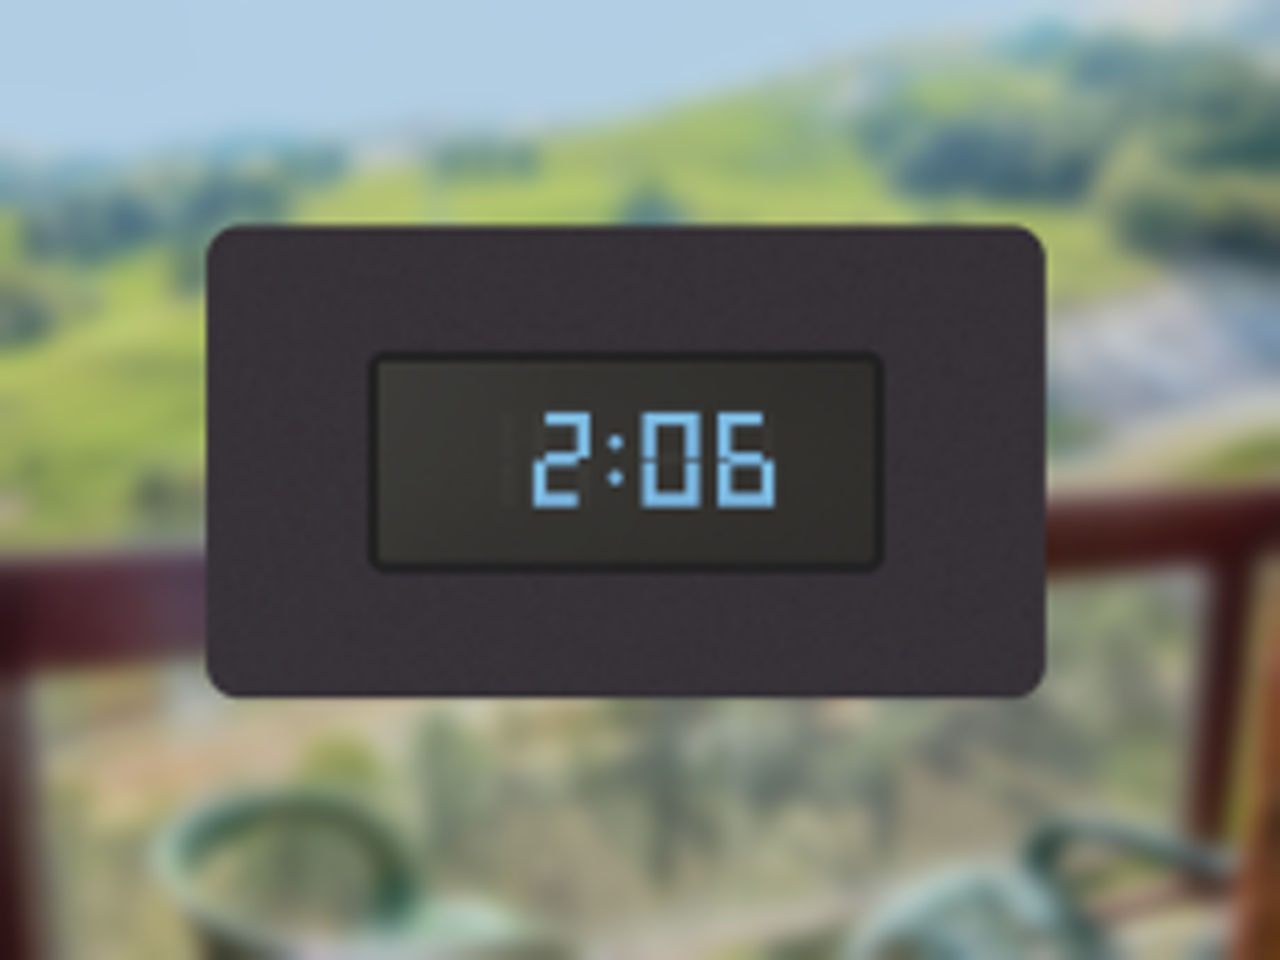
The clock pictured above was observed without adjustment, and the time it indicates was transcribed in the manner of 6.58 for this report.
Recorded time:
2.06
